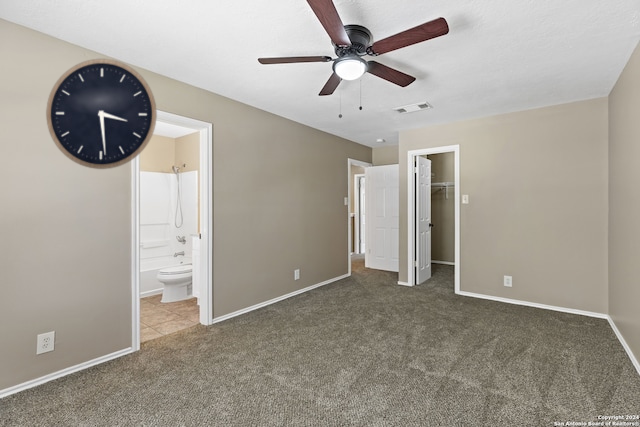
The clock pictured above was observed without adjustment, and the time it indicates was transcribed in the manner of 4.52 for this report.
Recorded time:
3.29
